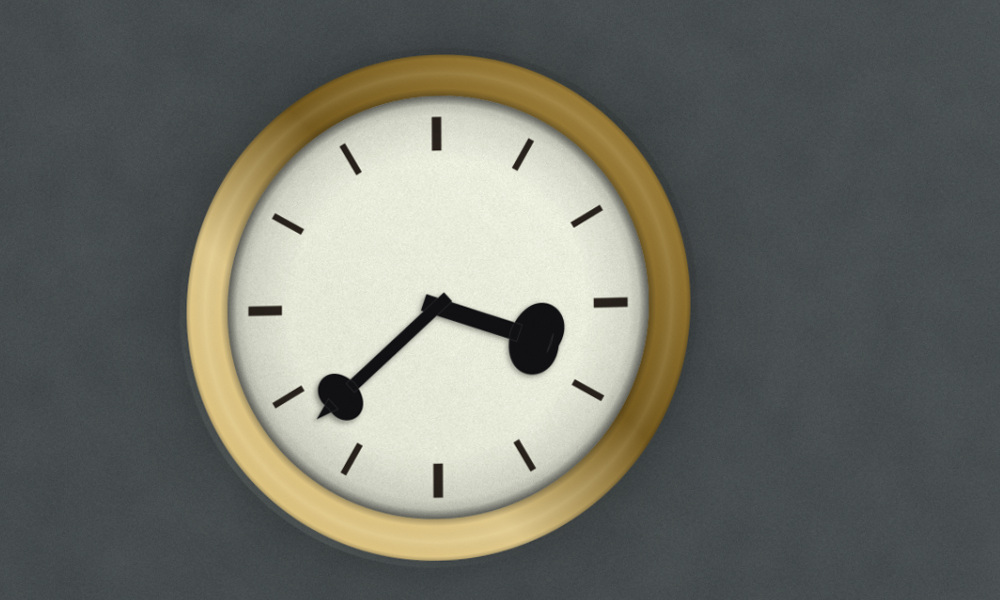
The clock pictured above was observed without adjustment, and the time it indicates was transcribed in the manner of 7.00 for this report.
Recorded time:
3.38
